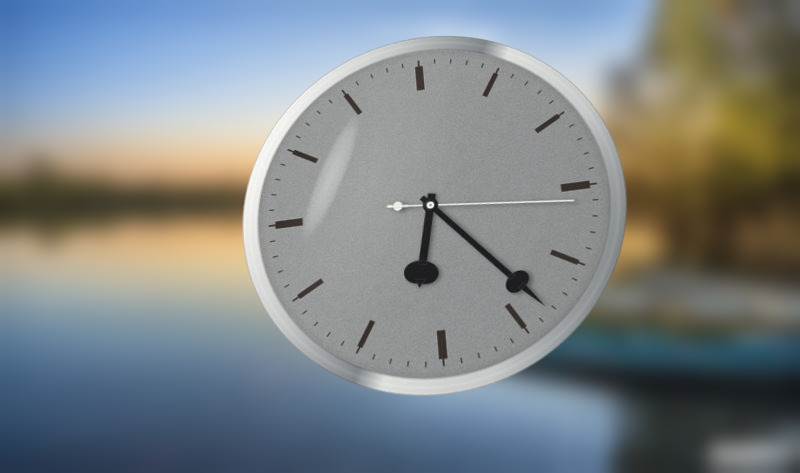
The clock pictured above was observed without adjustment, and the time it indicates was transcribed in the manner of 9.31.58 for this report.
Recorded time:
6.23.16
